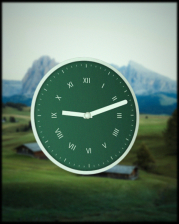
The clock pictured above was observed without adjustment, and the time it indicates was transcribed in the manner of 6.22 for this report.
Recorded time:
9.12
